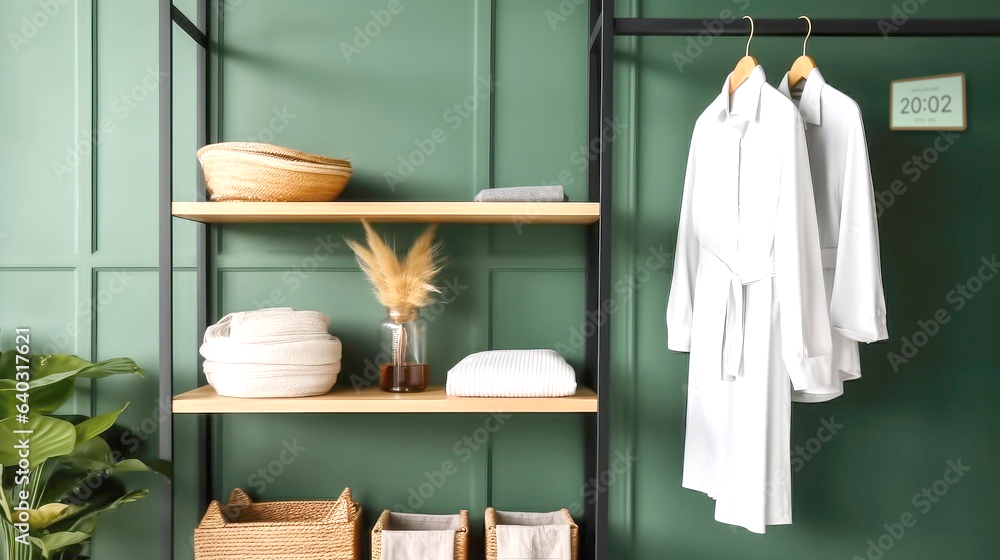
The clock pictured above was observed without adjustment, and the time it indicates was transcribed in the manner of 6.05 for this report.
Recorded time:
20.02
